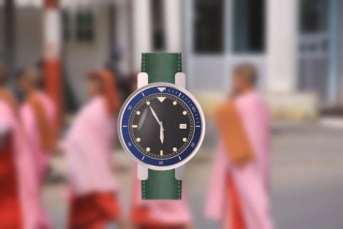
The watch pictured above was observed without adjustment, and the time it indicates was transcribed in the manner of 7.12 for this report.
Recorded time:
5.55
